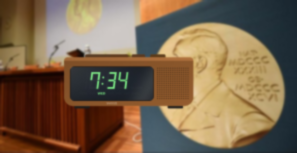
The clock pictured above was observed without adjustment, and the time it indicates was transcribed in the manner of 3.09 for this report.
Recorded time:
7.34
